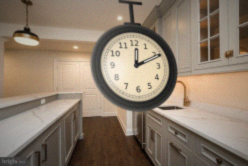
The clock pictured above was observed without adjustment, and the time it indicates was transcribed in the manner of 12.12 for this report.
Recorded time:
12.11
